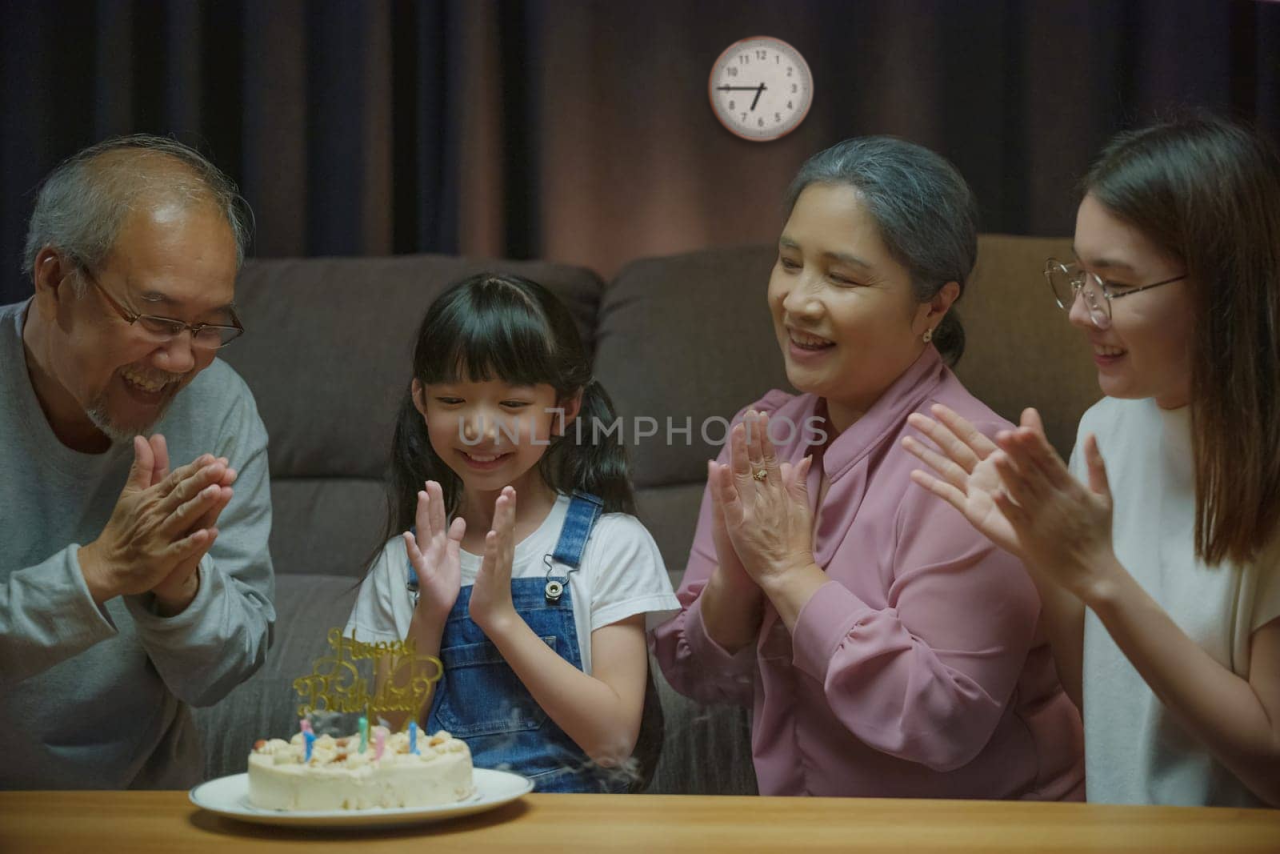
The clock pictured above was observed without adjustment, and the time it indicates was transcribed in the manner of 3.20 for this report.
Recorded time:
6.45
